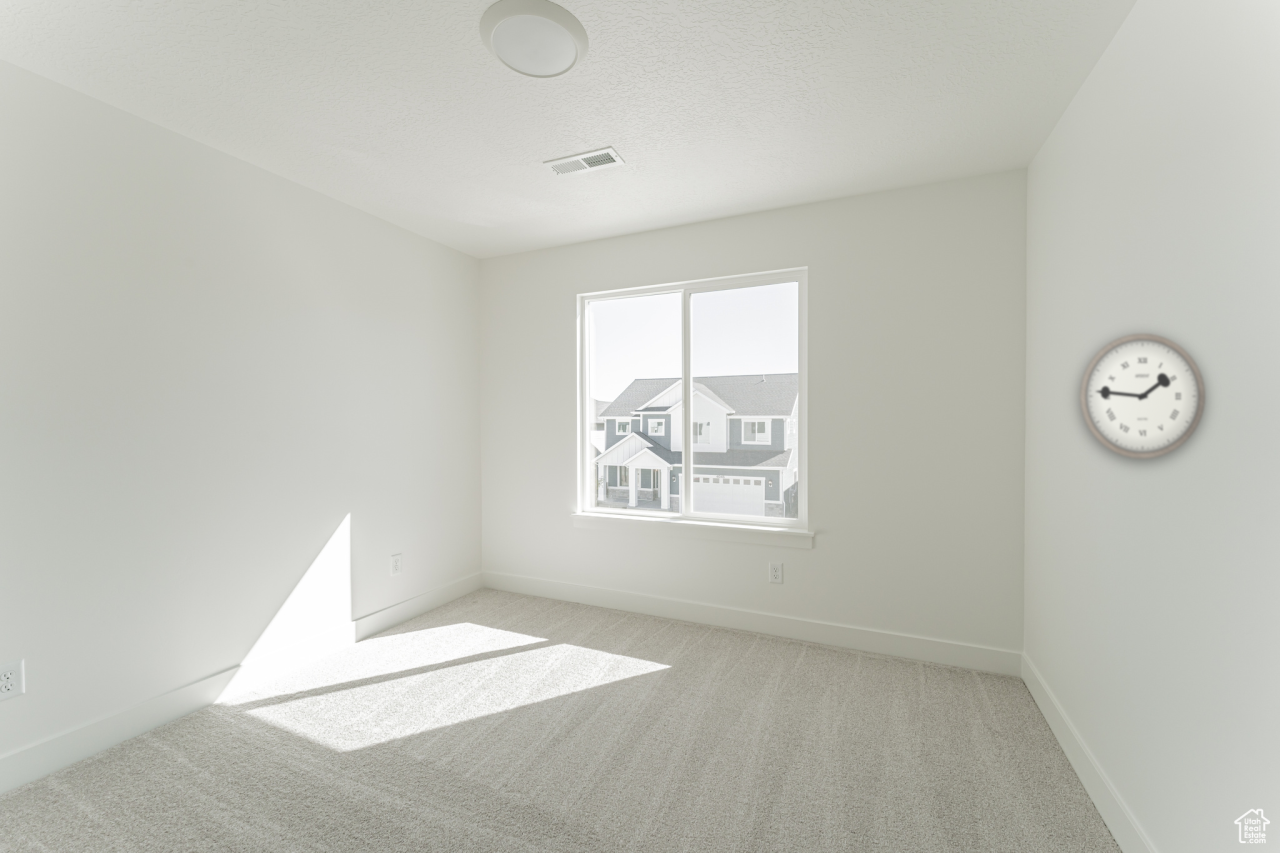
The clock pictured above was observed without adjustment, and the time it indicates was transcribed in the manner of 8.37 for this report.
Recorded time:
1.46
